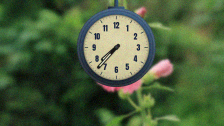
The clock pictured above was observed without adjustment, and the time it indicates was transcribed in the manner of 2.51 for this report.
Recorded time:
7.37
